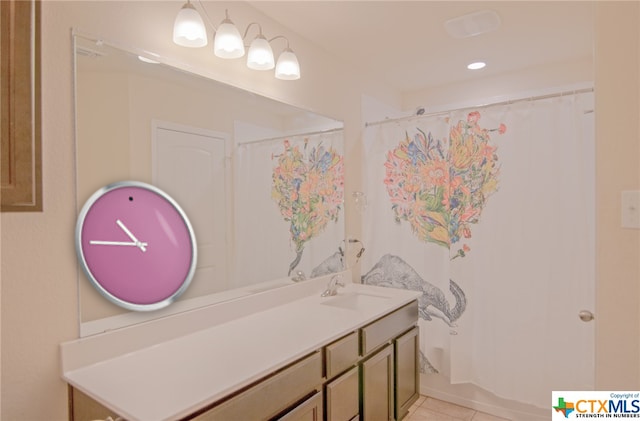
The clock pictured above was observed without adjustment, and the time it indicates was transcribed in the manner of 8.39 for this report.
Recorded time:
10.46
